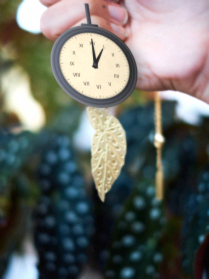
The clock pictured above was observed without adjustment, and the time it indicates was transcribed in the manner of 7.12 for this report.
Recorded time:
1.00
